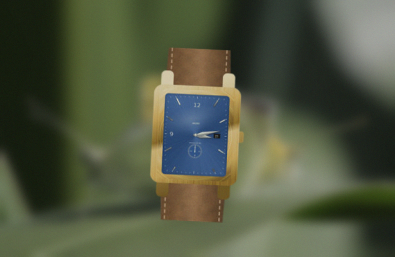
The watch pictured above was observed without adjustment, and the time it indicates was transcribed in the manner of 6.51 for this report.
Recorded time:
3.13
